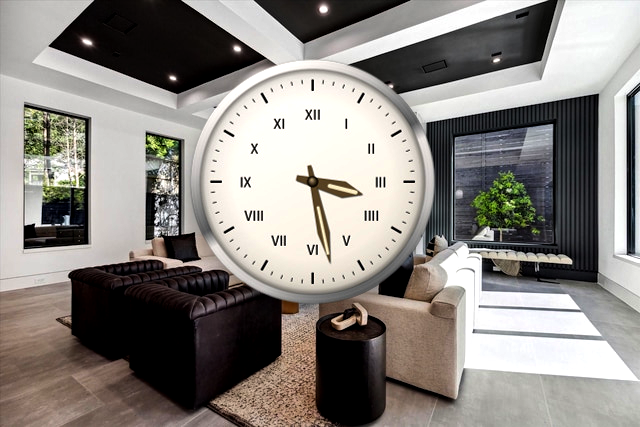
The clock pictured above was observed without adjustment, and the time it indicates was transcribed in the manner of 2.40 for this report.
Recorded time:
3.28
